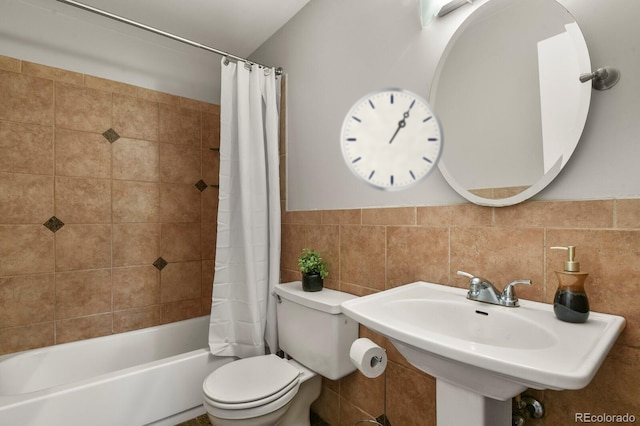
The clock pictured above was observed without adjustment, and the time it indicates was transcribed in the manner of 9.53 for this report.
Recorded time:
1.05
